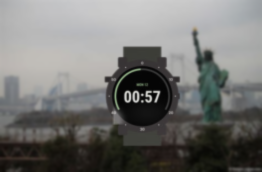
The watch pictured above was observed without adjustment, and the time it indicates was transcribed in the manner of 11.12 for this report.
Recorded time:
0.57
